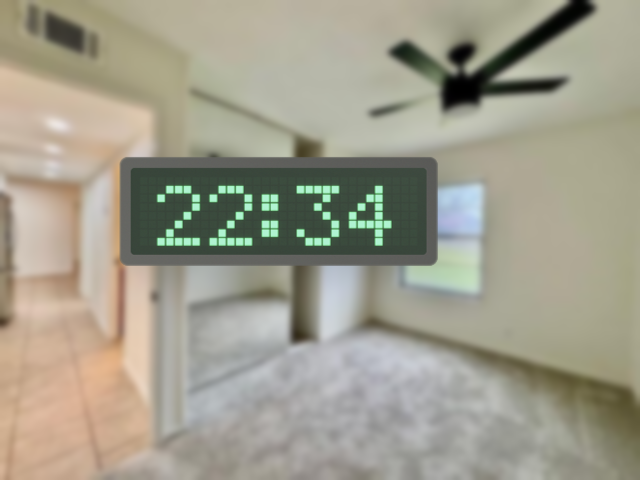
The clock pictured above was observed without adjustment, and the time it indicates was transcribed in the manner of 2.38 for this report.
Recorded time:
22.34
